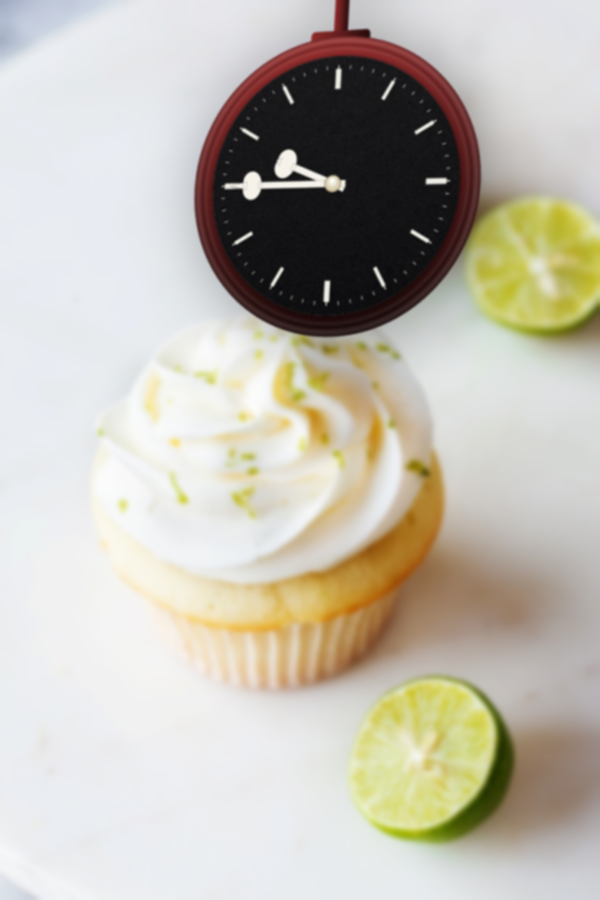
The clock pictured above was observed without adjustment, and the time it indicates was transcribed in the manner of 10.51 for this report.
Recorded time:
9.45
